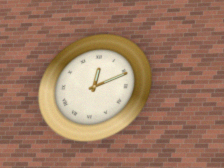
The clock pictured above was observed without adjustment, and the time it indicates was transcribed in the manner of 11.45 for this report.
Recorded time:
12.11
